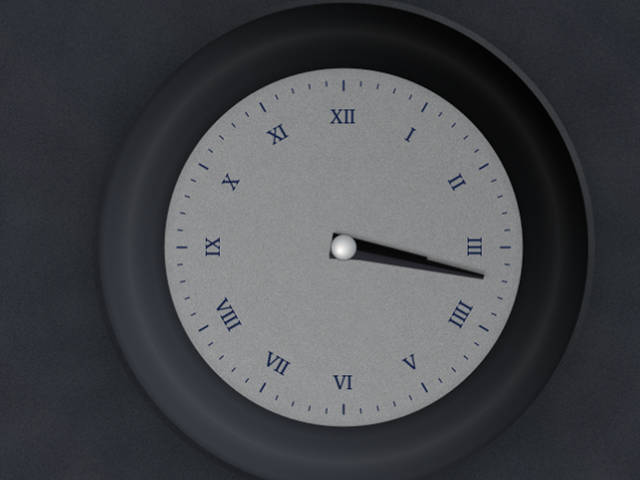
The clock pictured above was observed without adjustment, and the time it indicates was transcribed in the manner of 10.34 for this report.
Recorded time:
3.17
